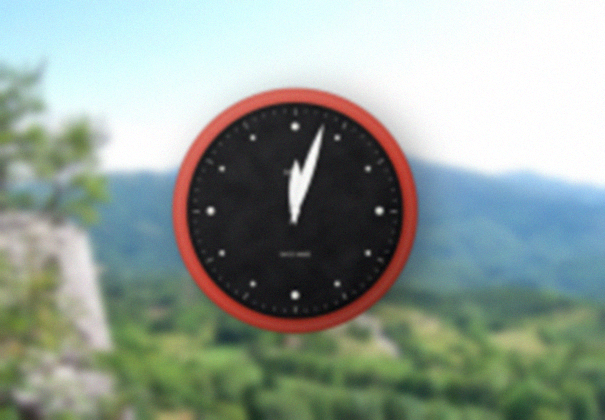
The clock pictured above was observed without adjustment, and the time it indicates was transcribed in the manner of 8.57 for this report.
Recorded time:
12.03
